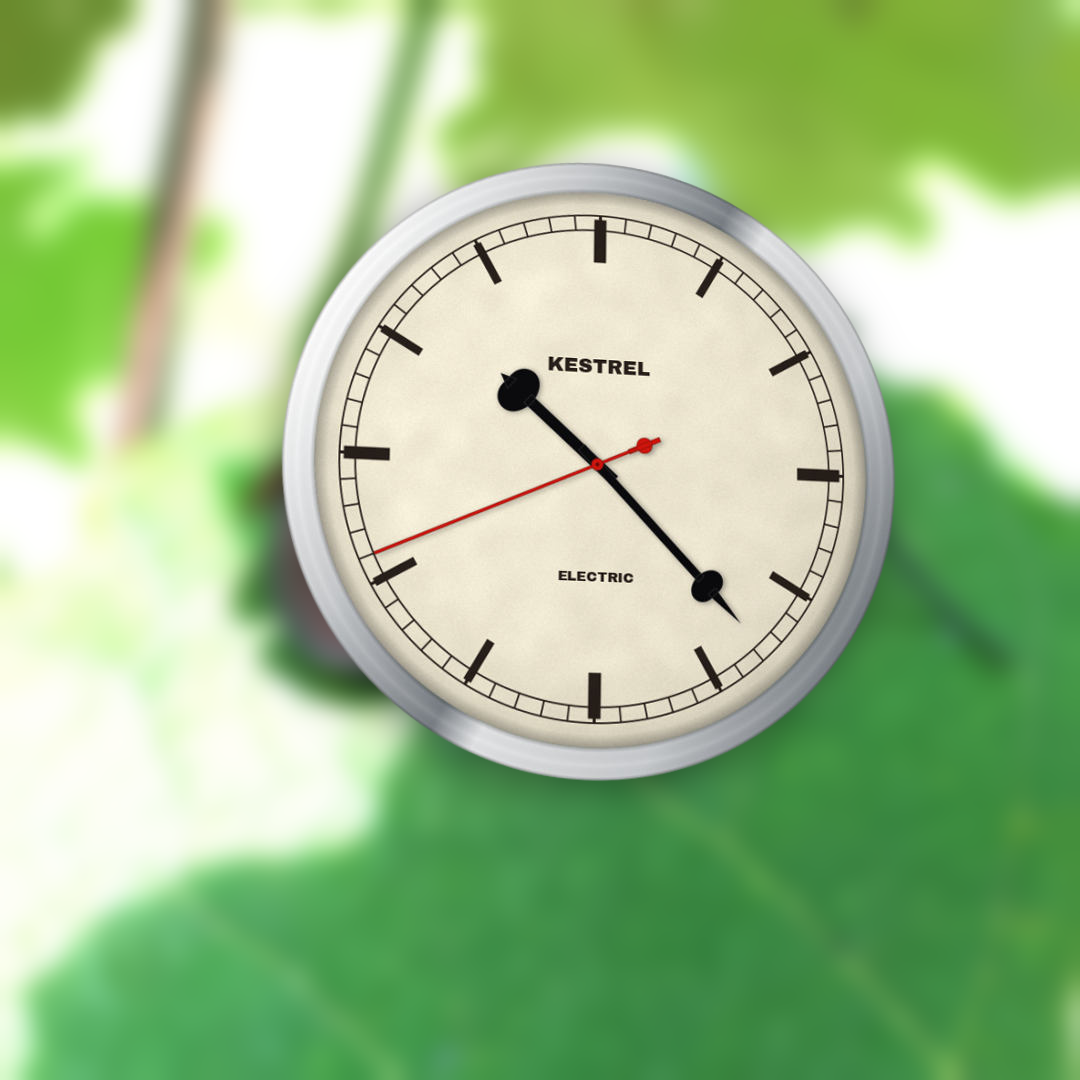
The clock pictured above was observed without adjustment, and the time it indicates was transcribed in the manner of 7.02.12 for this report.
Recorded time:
10.22.41
